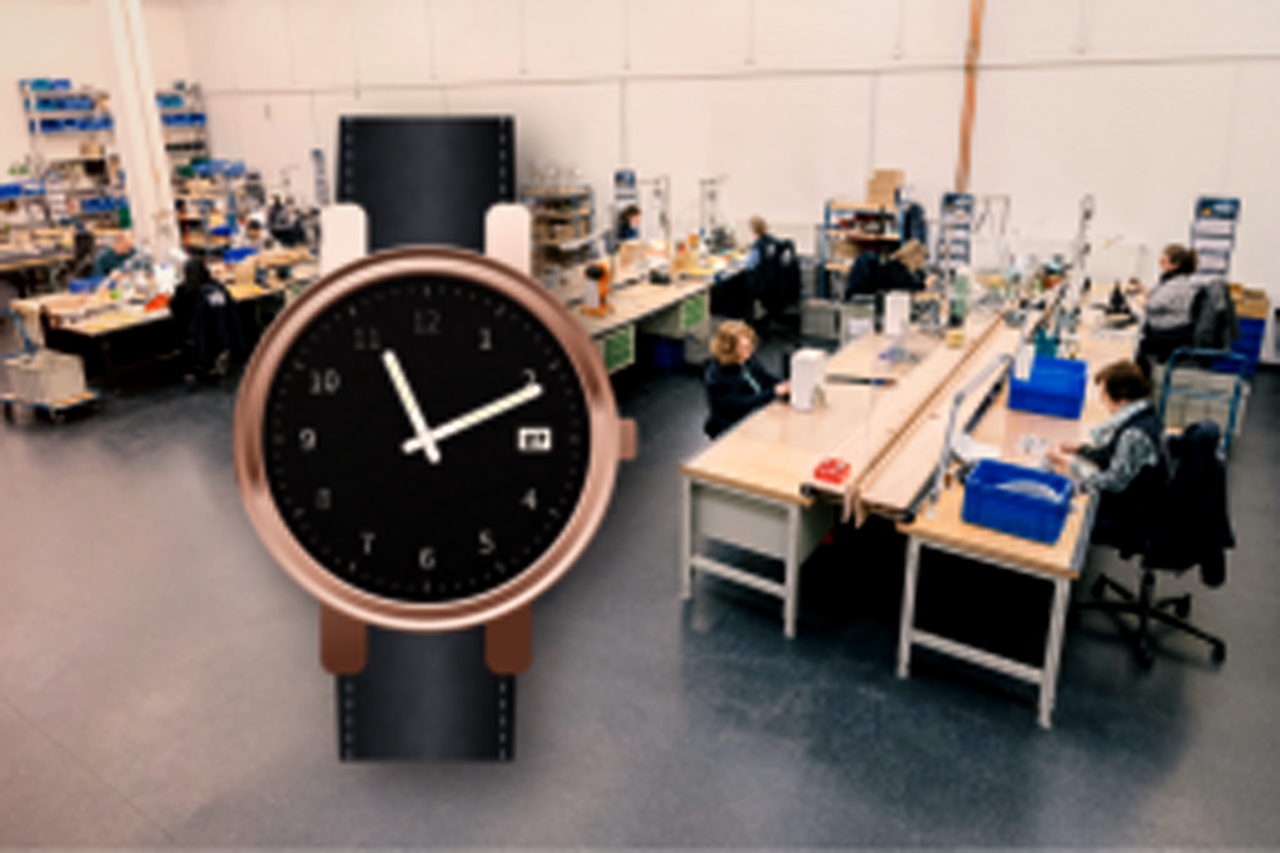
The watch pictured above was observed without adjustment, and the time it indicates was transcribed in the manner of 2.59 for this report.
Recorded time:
11.11
